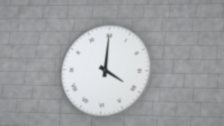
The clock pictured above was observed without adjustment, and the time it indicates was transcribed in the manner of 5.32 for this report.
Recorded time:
4.00
